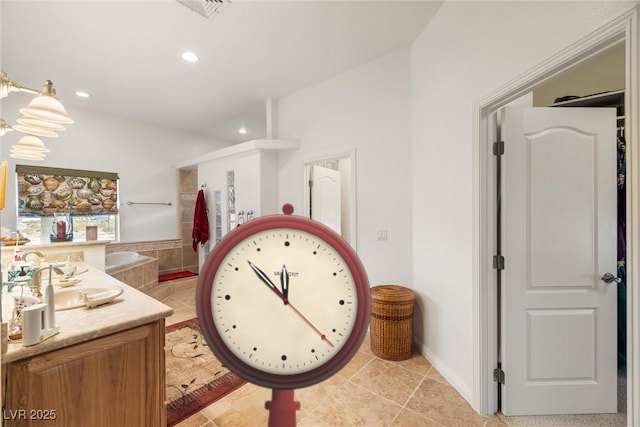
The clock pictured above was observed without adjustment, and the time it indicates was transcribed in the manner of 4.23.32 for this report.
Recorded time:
11.52.22
